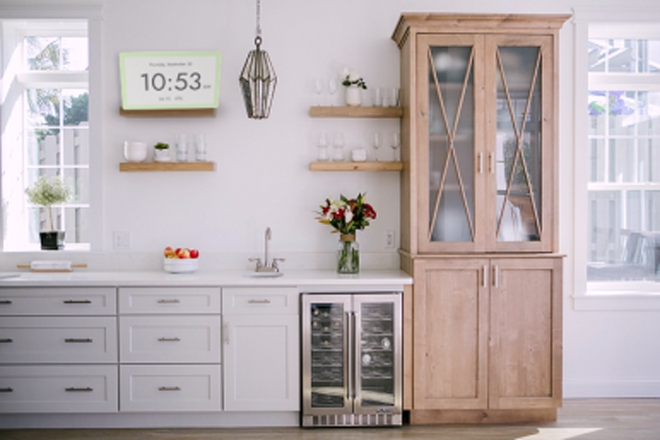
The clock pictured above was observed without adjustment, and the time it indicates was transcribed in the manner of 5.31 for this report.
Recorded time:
10.53
